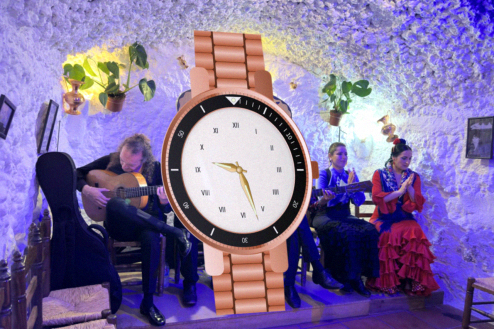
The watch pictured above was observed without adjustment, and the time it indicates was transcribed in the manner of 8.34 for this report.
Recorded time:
9.27
